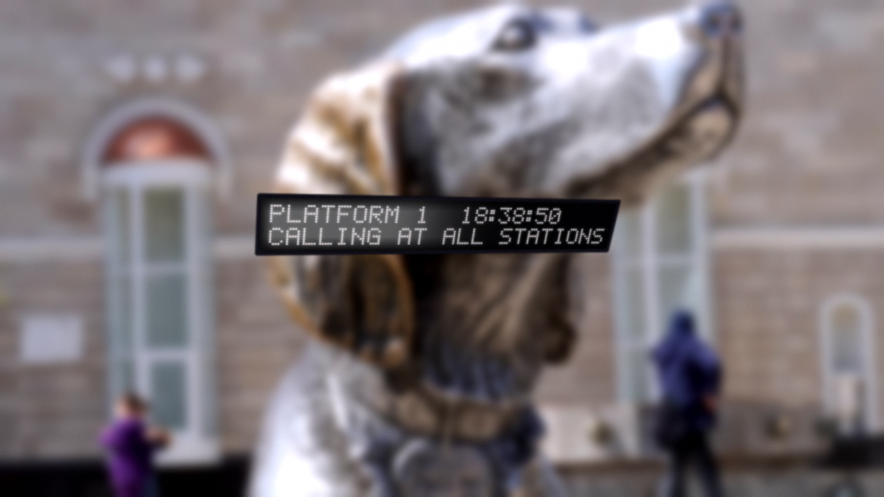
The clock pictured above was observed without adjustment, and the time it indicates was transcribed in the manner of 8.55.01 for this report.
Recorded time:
18.38.50
